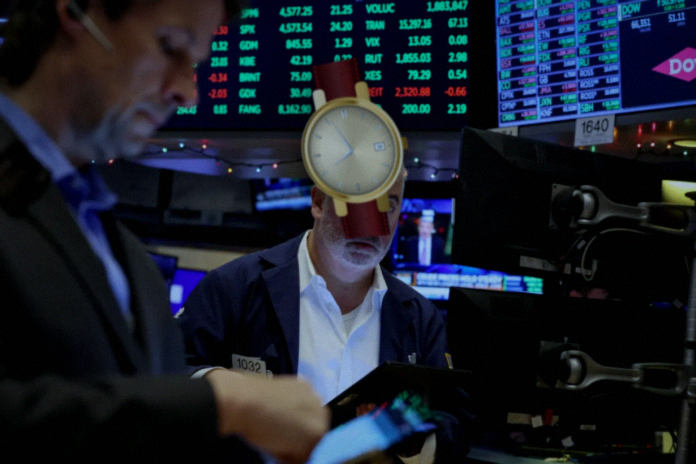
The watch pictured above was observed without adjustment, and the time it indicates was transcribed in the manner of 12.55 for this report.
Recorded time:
7.56
